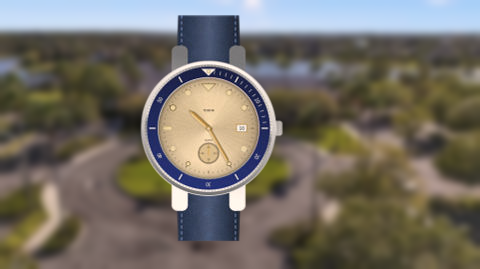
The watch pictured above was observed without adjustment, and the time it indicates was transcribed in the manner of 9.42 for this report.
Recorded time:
10.25
